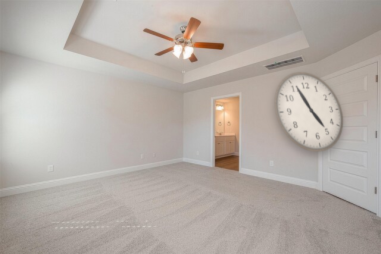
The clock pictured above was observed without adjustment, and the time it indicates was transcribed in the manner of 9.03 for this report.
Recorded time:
4.56
